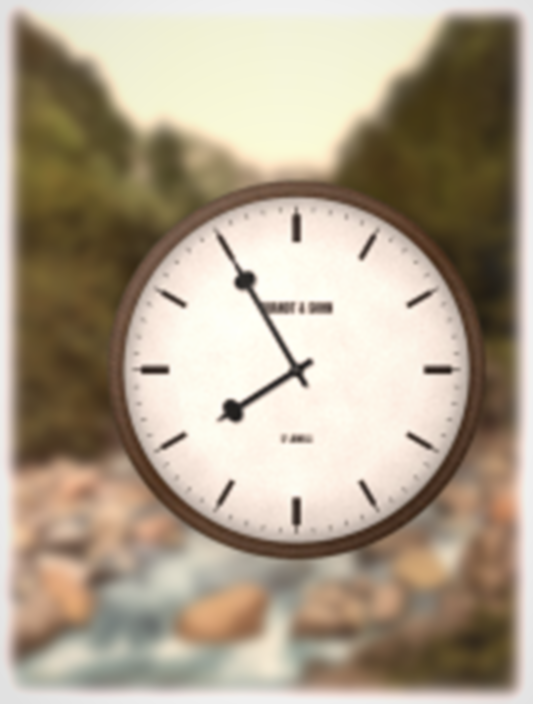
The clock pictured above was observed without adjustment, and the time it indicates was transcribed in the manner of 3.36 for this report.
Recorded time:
7.55
